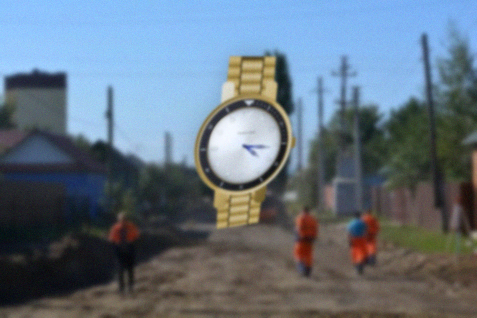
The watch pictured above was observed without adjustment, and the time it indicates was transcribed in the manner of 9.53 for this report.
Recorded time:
4.16
